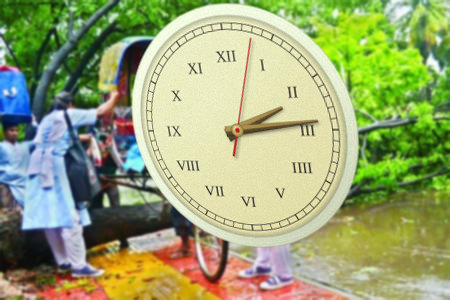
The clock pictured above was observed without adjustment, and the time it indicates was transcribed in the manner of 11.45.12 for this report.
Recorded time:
2.14.03
